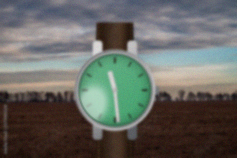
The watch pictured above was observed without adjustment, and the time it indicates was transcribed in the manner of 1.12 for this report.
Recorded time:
11.29
